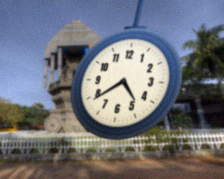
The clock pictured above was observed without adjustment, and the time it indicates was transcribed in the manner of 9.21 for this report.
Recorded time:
4.39
